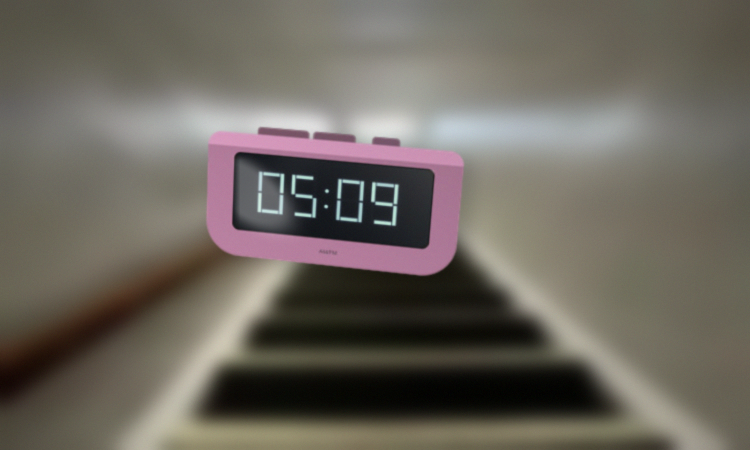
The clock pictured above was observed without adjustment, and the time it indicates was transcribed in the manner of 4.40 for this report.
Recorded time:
5.09
